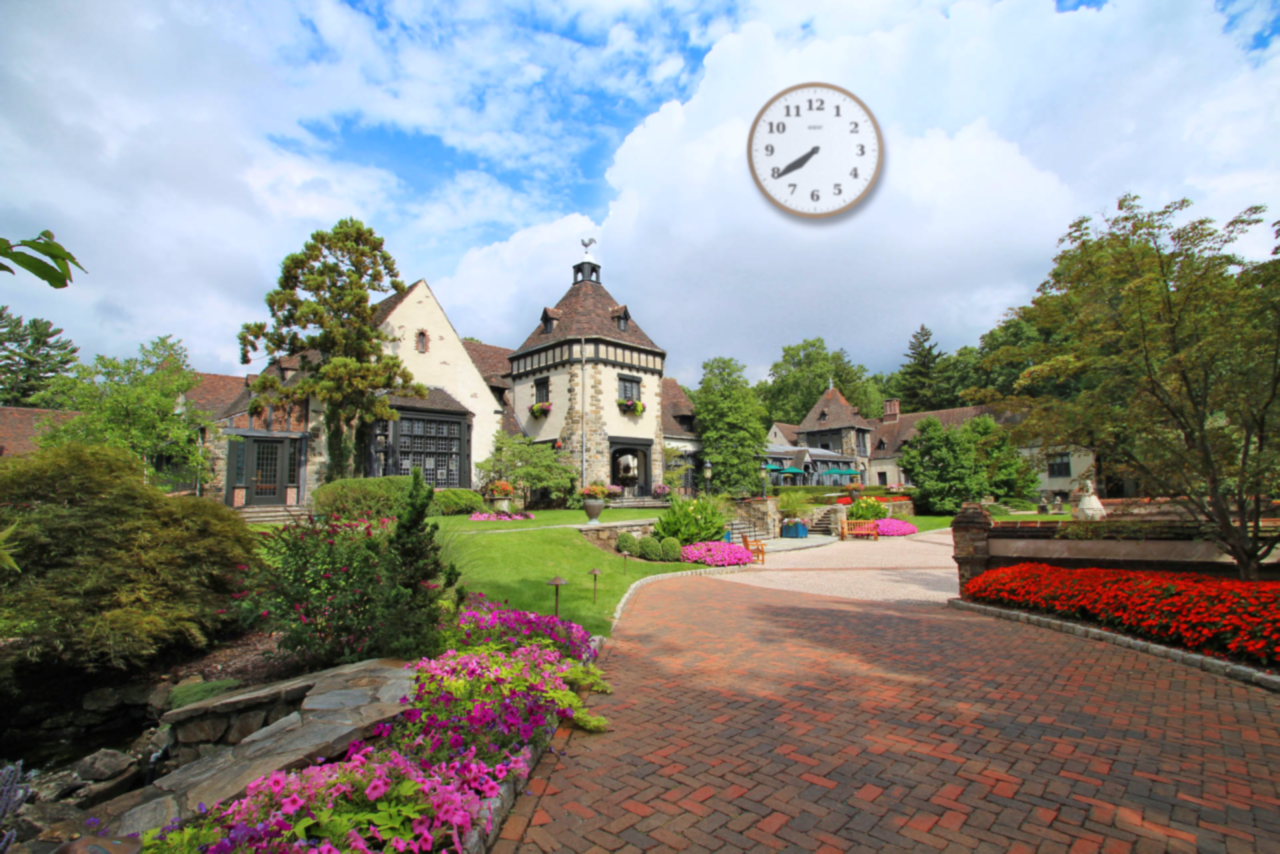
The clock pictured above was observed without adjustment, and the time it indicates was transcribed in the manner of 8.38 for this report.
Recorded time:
7.39
